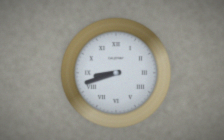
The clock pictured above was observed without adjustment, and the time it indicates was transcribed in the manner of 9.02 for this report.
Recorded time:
8.42
